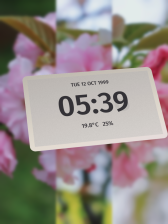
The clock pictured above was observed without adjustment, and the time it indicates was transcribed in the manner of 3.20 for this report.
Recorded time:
5.39
